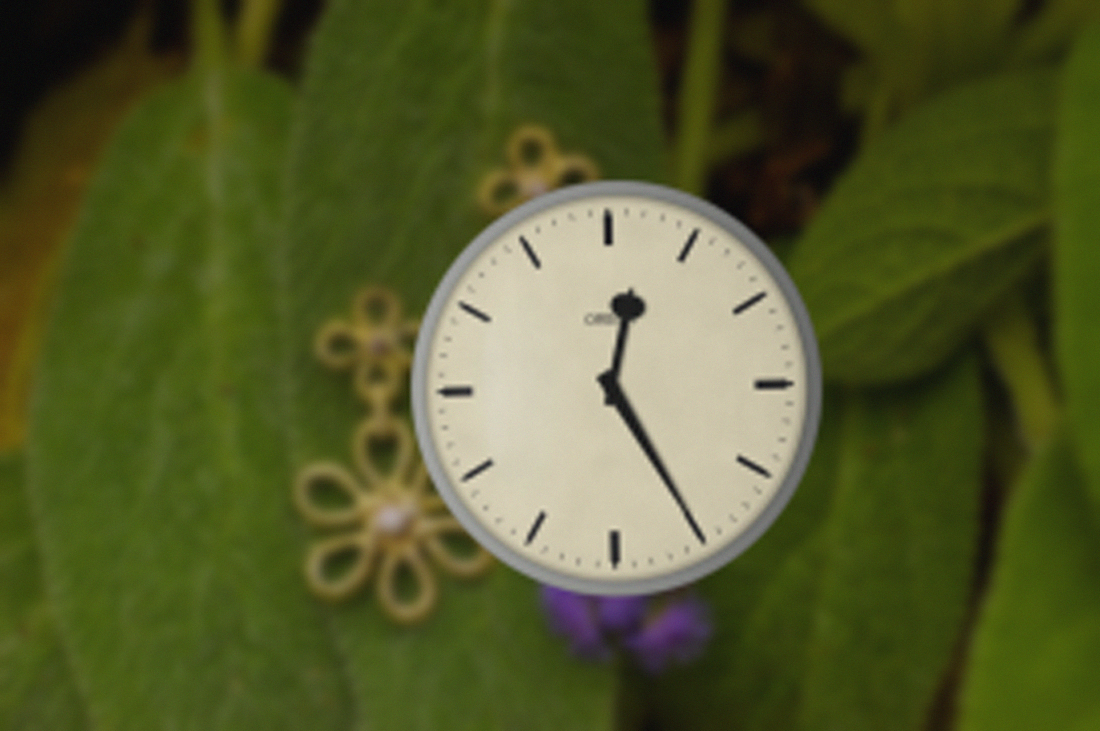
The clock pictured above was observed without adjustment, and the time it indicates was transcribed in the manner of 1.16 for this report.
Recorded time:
12.25
